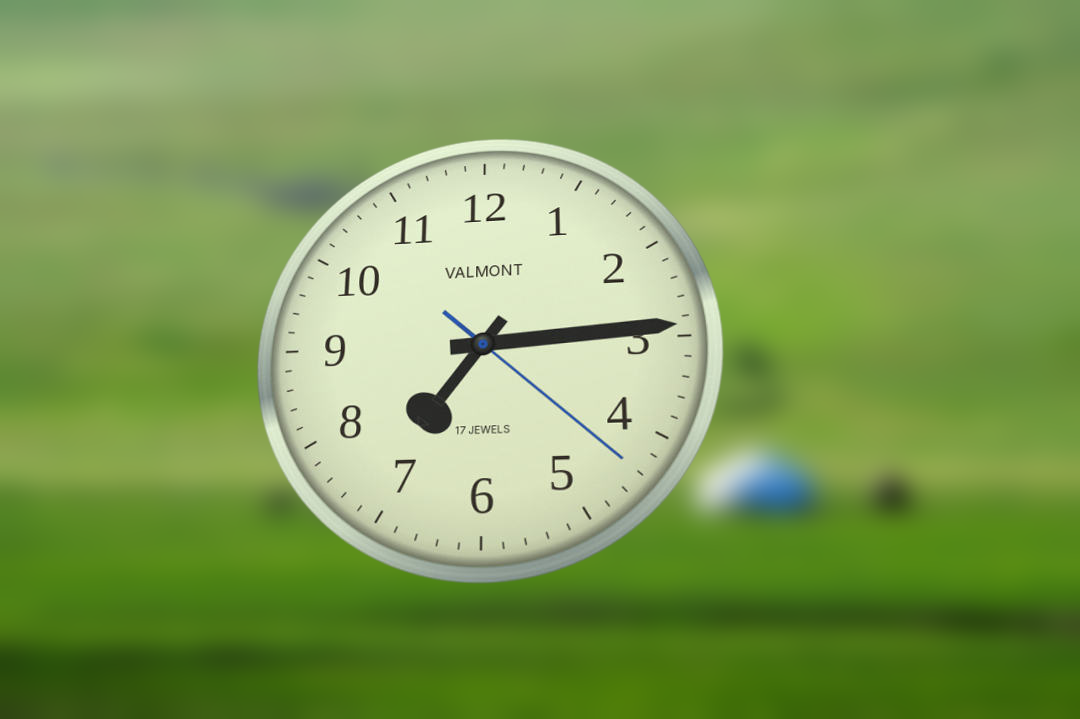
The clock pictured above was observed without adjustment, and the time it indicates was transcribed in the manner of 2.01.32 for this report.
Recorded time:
7.14.22
